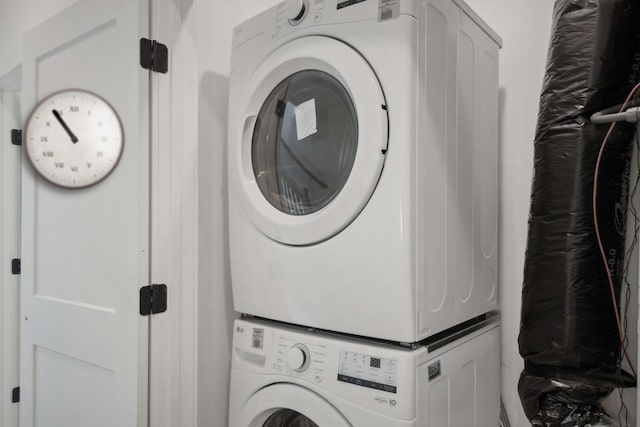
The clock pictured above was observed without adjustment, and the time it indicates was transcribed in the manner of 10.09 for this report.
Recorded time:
10.54
